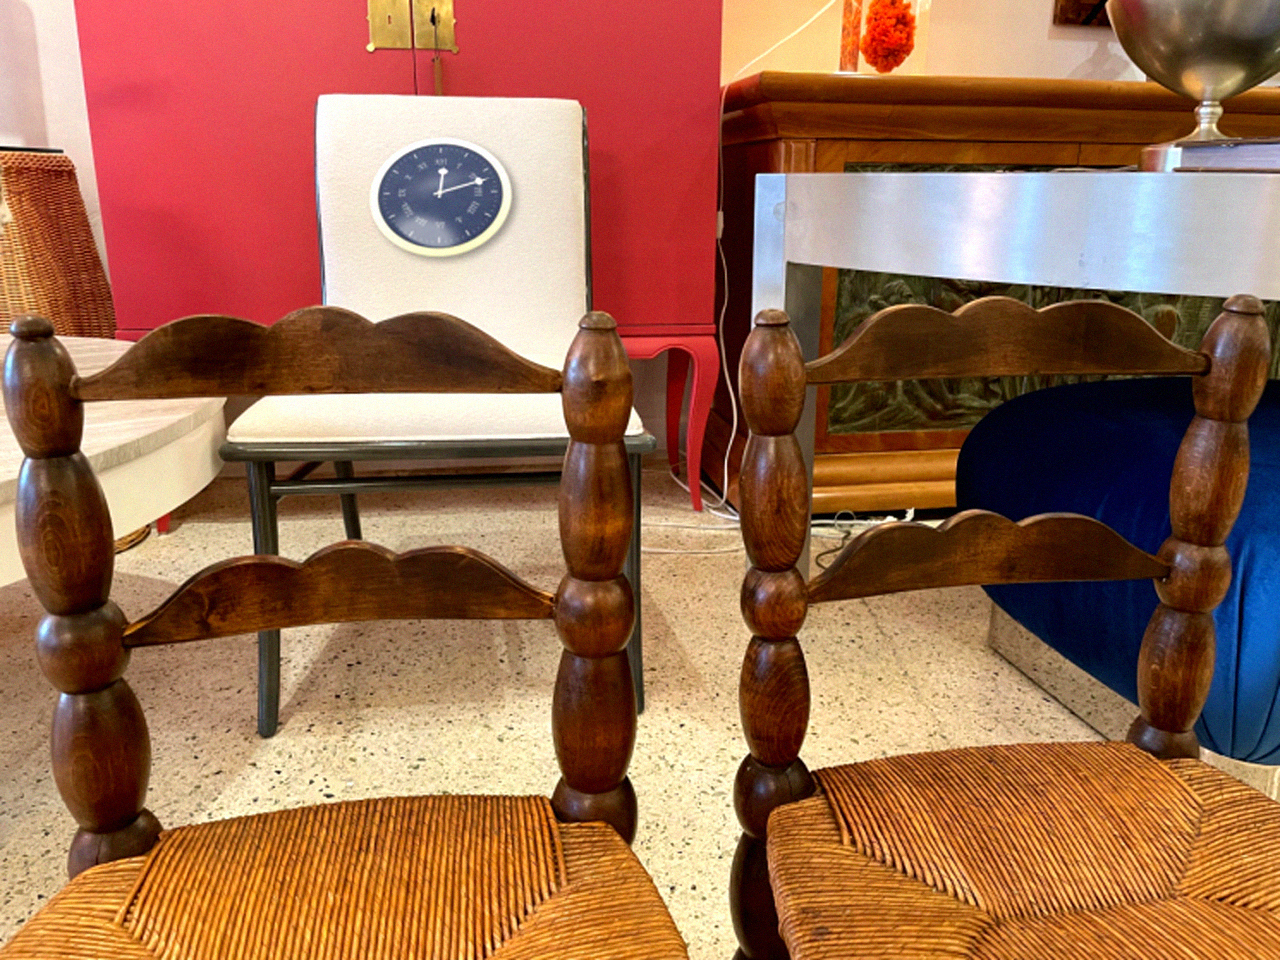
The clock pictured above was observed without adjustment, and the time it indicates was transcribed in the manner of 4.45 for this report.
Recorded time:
12.12
